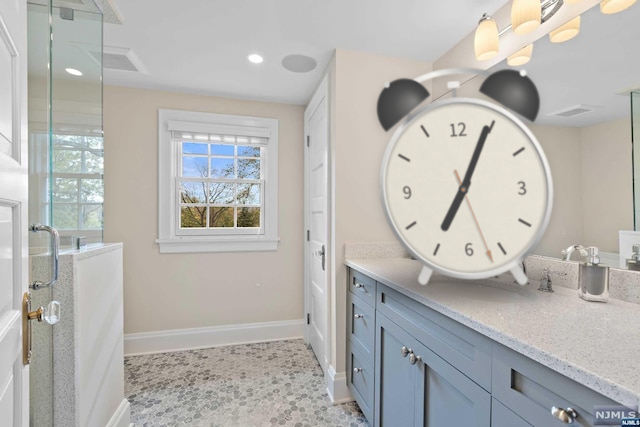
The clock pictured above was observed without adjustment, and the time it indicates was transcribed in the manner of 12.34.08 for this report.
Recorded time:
7.04.27
